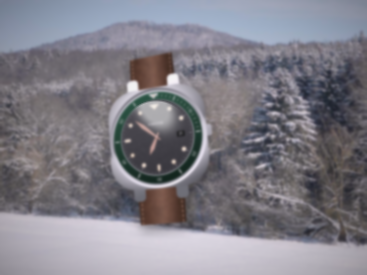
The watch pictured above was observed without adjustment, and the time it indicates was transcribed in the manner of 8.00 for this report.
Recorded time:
6.52
